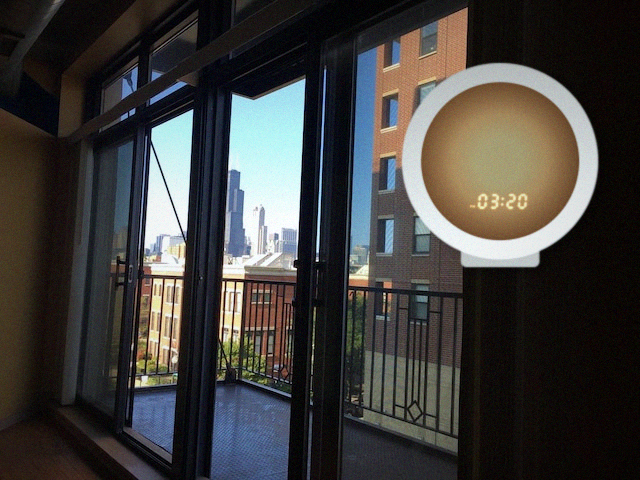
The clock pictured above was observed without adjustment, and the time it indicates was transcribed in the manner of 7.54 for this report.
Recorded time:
3.20
